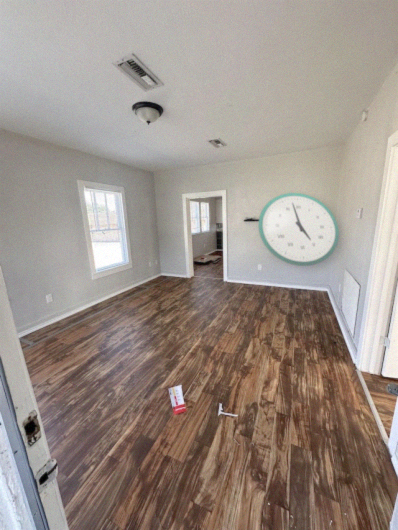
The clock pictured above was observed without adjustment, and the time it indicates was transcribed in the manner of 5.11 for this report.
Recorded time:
4.58
